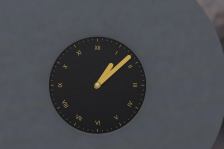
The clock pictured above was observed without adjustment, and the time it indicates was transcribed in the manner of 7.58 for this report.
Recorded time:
1.08
